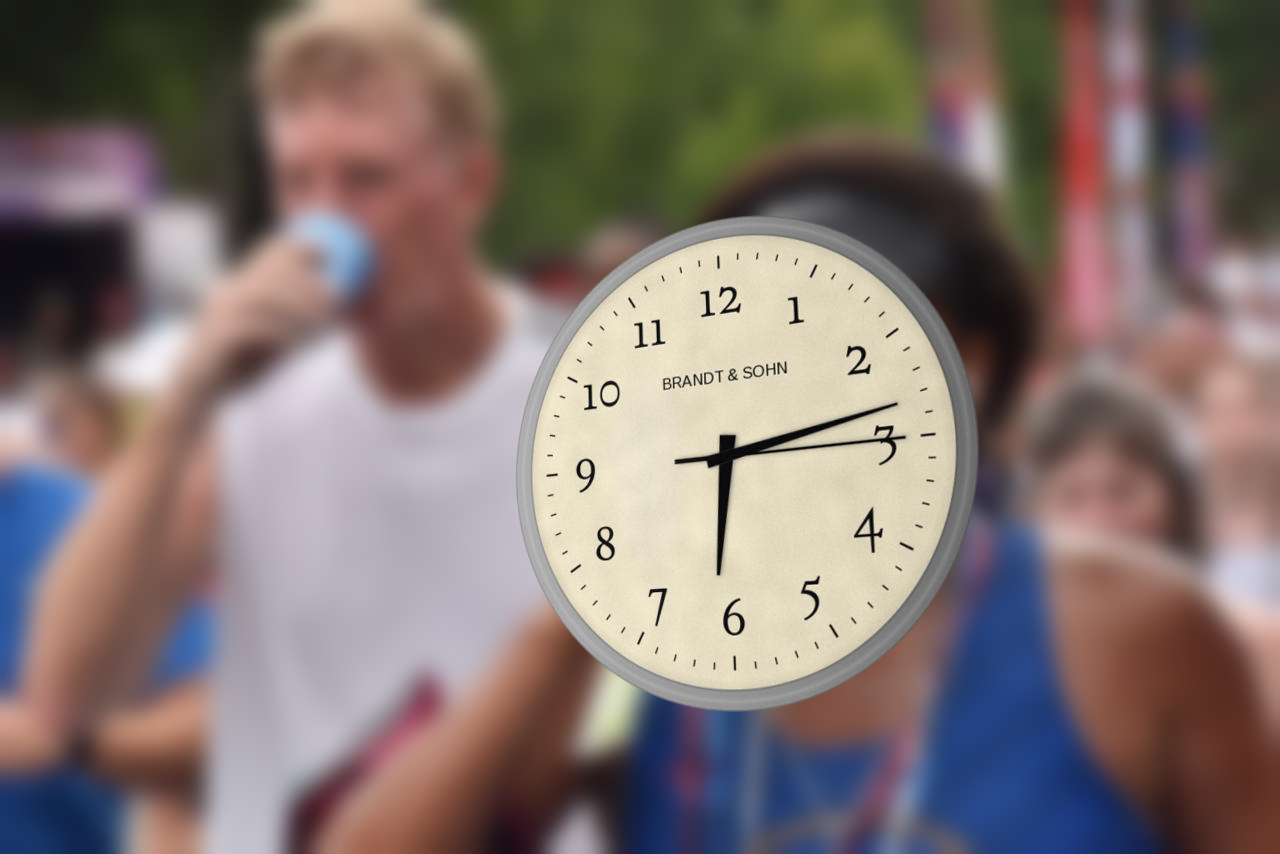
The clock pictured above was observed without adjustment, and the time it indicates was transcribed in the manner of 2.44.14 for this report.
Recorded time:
6.13.15
